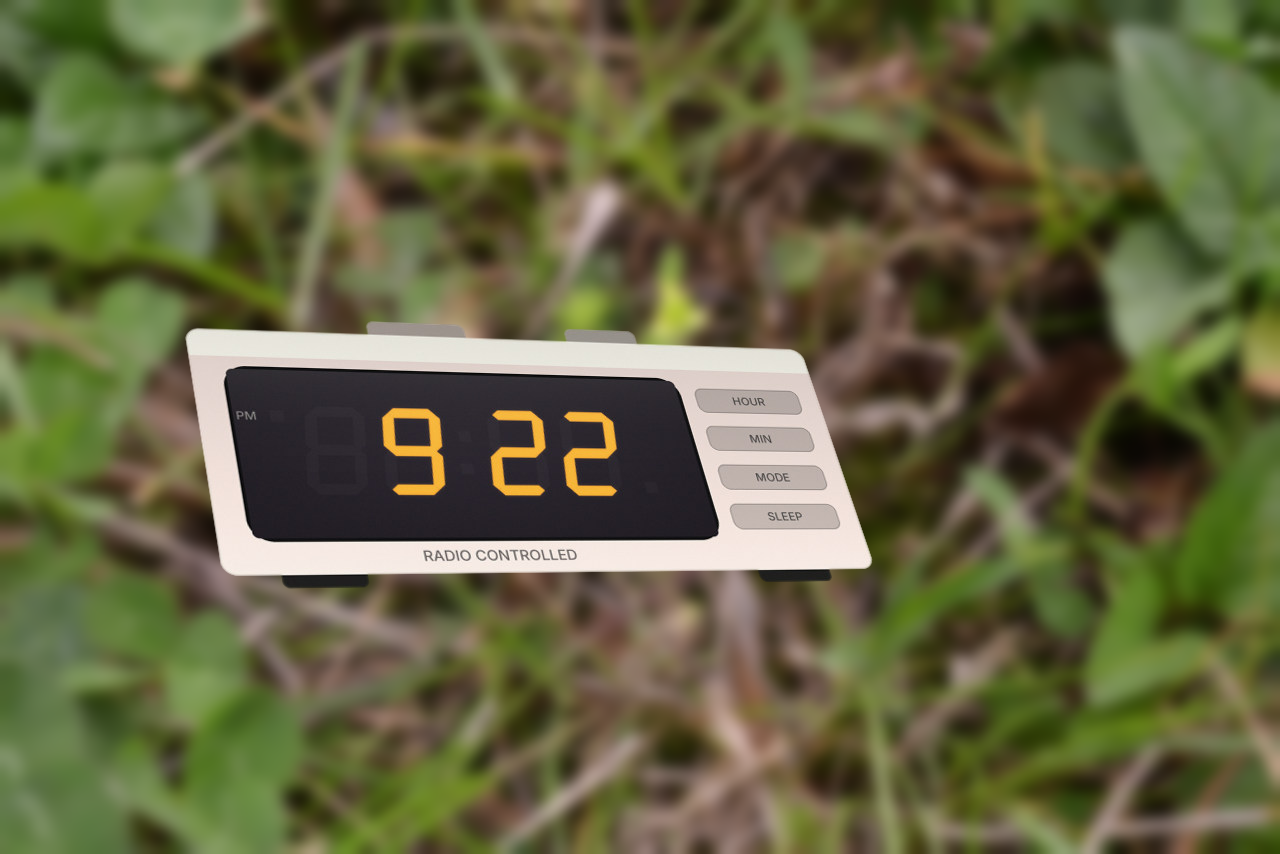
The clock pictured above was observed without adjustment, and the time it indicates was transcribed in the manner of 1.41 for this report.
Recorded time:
9.22
